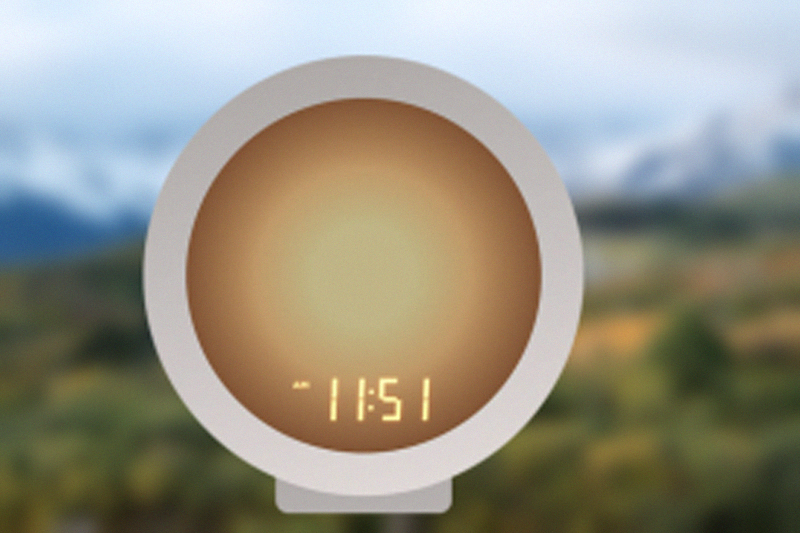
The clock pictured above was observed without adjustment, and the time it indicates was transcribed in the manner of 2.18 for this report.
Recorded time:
11.51
